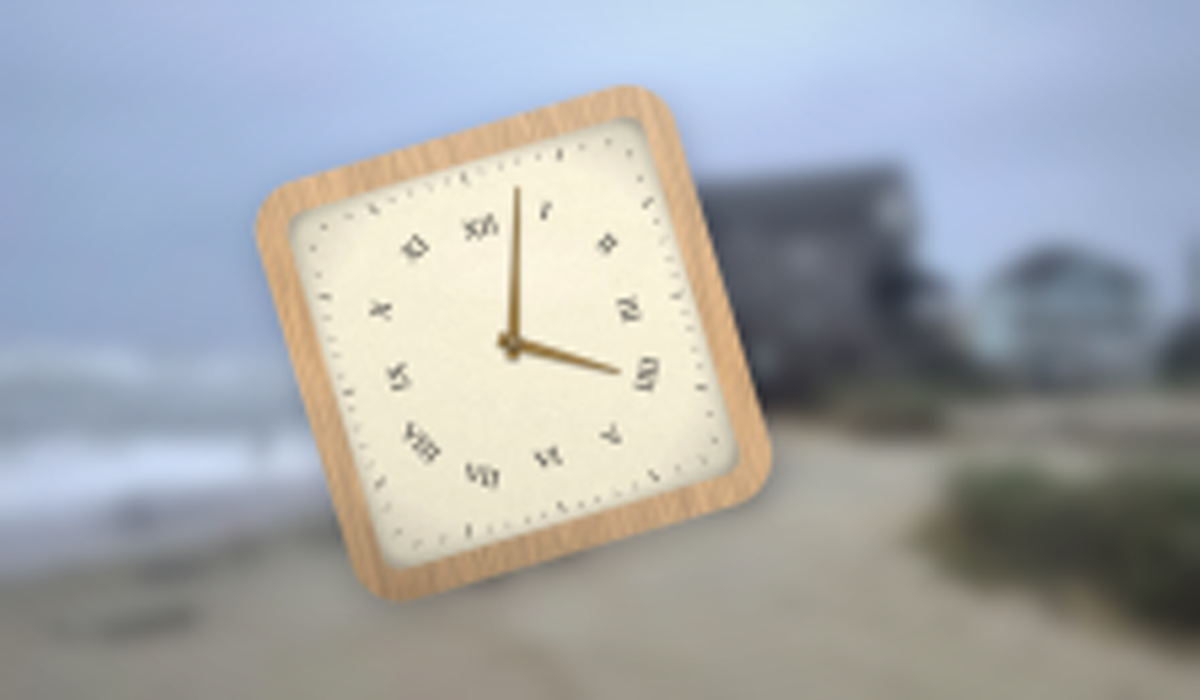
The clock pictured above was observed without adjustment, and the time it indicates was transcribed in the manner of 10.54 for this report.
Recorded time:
4.03
